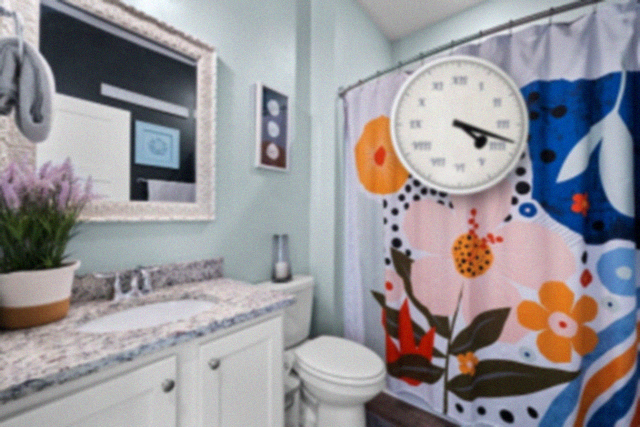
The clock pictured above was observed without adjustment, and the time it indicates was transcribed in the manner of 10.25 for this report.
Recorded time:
4.18
